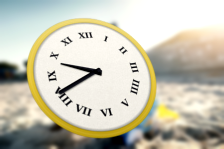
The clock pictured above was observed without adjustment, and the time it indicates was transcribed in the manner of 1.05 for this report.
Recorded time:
9.41
